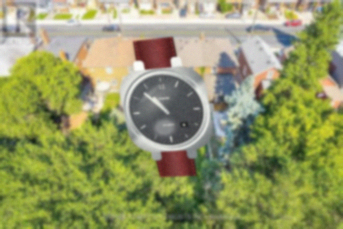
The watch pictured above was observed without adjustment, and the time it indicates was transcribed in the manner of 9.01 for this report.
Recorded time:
10.53
